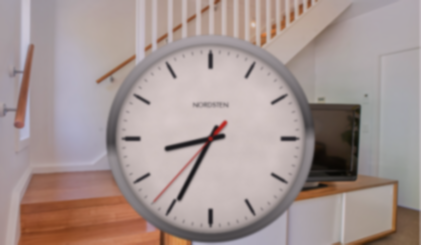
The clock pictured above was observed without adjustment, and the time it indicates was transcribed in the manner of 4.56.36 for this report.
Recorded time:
8.34.37
